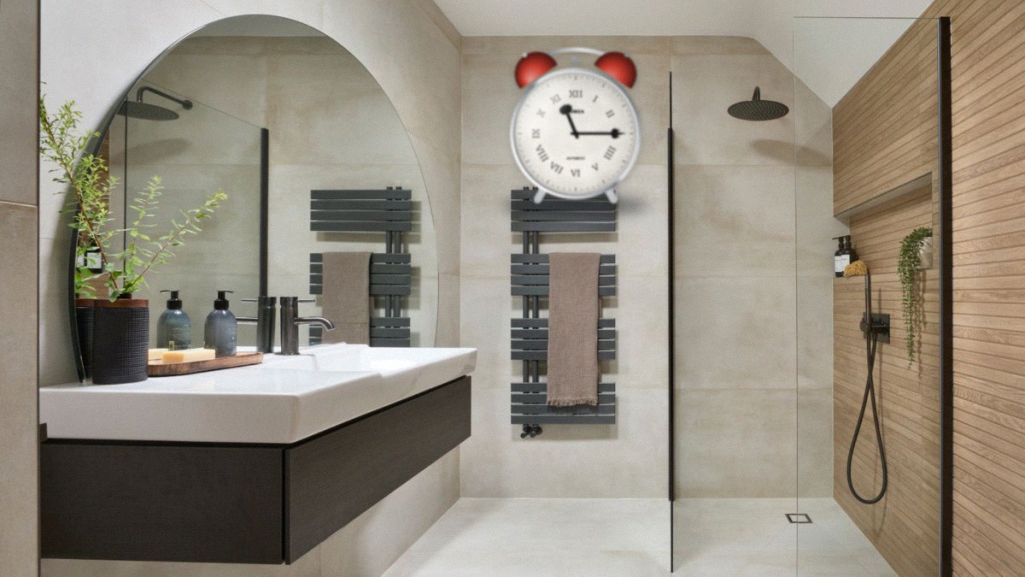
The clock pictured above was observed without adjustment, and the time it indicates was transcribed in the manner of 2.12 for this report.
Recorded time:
11.15
